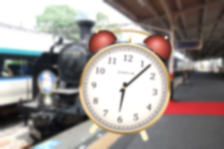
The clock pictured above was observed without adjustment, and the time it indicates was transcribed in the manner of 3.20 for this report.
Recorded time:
6.07
